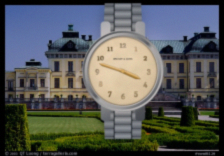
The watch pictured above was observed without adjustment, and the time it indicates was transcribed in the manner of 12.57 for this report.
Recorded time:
3.48
